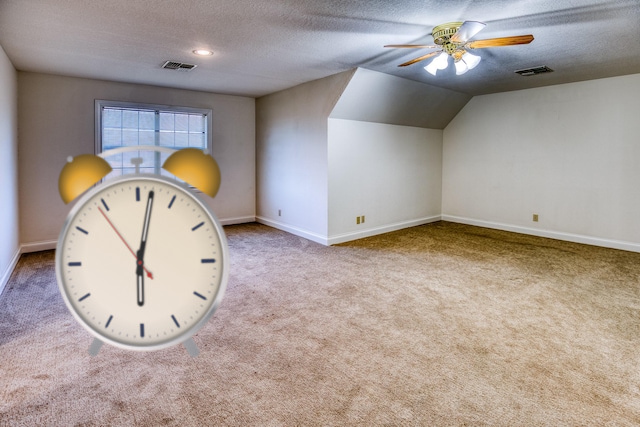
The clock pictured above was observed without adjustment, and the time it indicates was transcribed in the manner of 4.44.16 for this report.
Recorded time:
6.01.54
